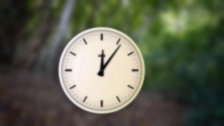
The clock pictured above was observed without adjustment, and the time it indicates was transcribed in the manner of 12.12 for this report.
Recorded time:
12.06
